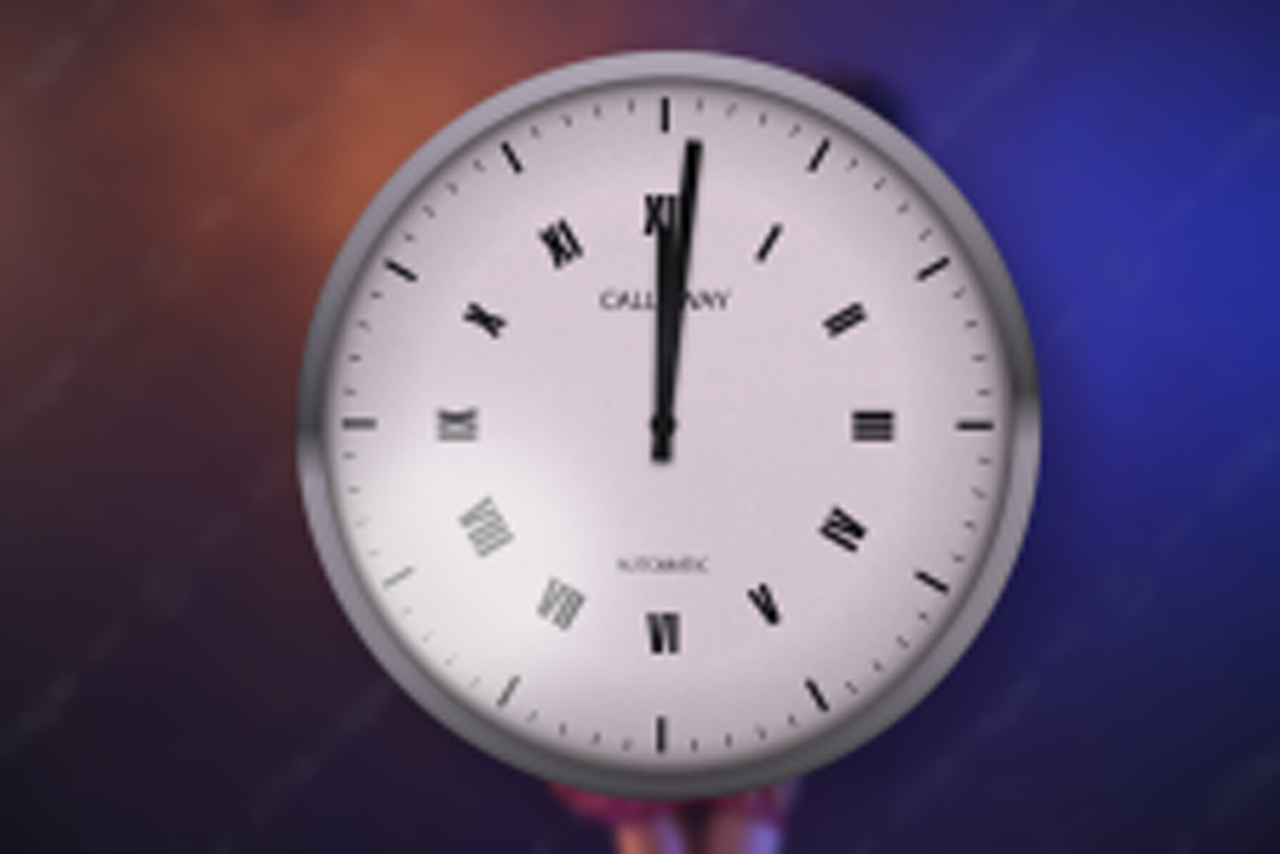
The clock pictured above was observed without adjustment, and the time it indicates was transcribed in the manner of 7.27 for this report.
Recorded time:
12.01
